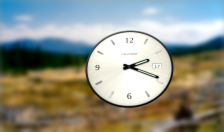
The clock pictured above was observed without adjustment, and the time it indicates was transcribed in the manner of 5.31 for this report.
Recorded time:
2.19
